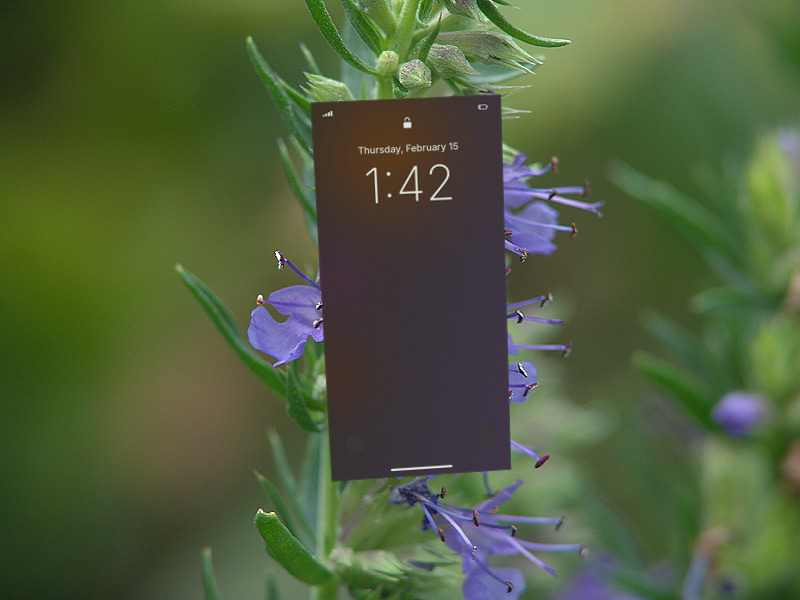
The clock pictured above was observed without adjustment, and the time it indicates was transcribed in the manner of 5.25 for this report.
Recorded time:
1.42
